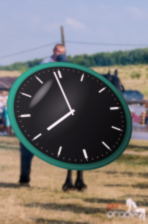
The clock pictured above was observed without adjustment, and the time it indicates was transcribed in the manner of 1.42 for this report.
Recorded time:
7.59
